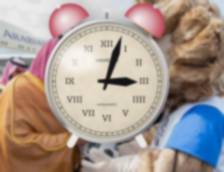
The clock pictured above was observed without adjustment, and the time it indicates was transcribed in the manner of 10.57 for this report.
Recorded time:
3.03
